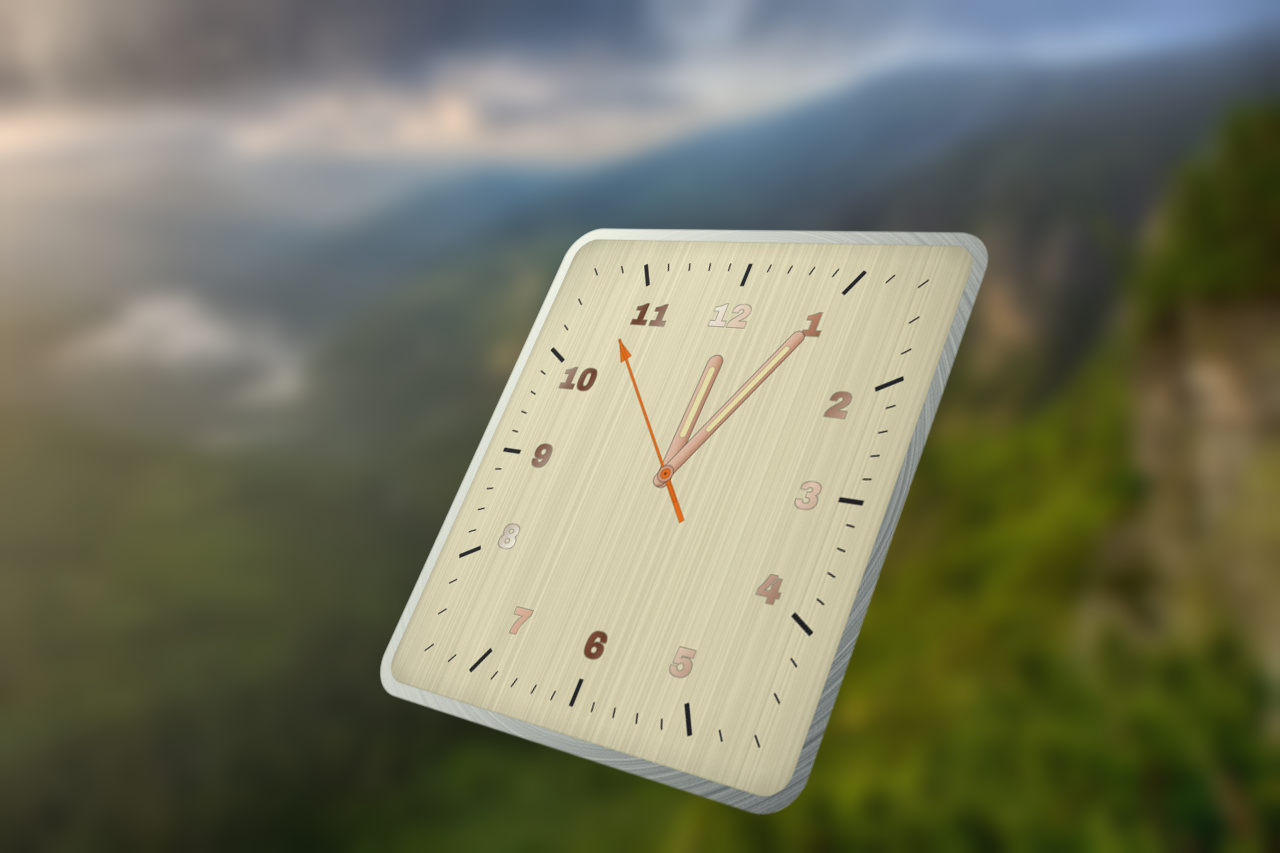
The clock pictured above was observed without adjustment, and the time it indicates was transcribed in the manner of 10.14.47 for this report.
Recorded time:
12.04.53
